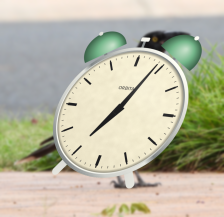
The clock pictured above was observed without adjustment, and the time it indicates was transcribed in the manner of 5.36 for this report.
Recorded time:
7.04
